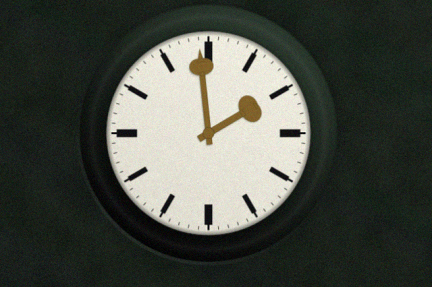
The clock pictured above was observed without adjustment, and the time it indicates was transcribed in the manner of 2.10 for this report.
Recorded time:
1.59
